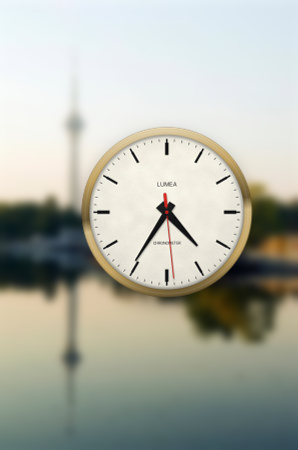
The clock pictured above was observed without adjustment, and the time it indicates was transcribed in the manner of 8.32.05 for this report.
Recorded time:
4.35.29
